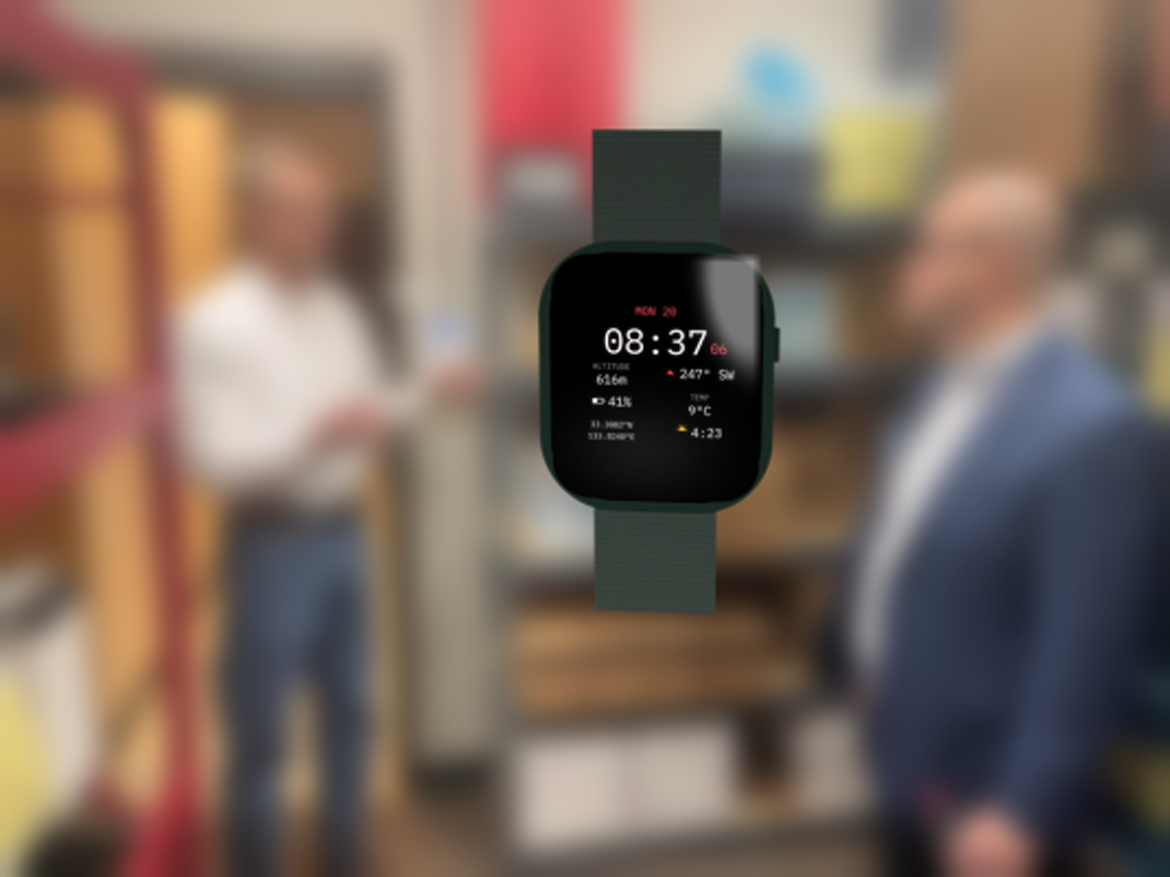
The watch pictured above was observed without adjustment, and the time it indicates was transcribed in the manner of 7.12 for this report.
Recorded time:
8.37
